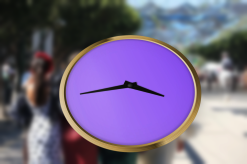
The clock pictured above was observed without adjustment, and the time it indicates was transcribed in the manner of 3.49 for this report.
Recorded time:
3.43
